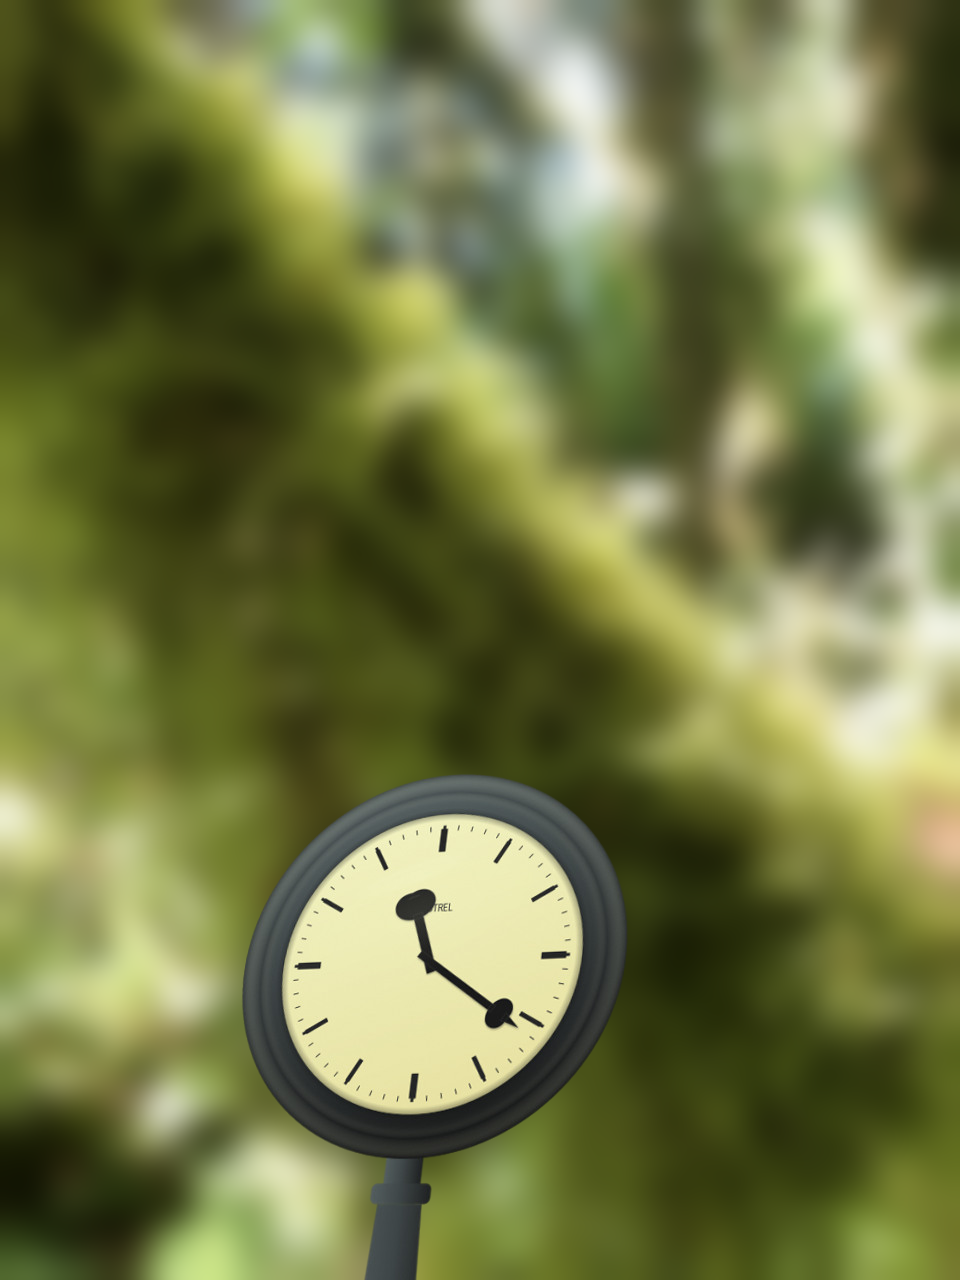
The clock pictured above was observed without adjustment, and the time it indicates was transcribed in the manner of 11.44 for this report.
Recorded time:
11.21
